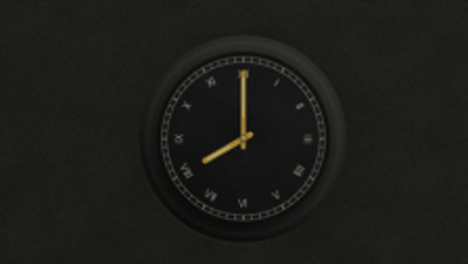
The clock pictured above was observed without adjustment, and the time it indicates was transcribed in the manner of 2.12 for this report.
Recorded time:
8.00
